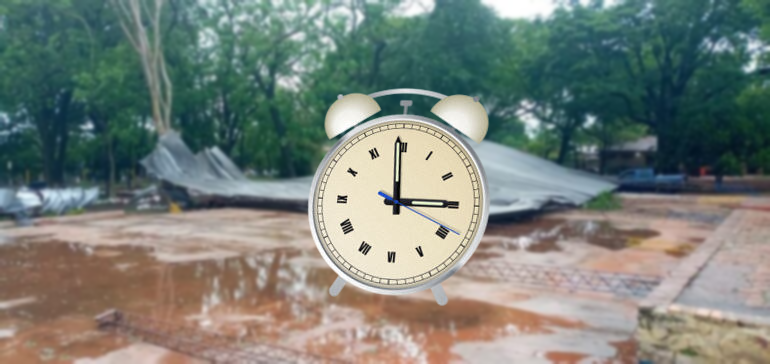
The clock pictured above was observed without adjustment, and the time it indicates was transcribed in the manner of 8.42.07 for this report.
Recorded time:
2.59.19
